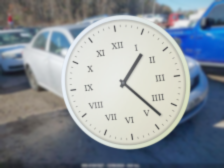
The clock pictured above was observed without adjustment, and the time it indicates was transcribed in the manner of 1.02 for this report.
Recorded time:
1.23
